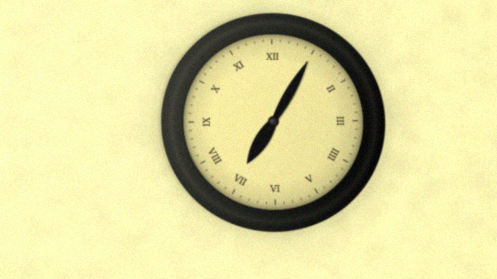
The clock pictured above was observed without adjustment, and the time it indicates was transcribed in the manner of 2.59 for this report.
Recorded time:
7.05
